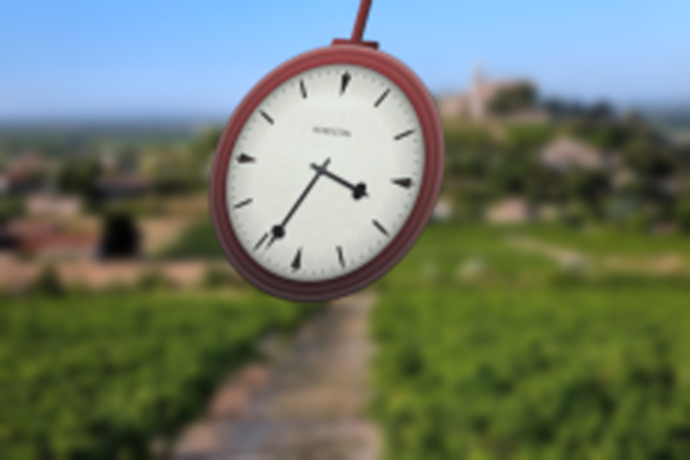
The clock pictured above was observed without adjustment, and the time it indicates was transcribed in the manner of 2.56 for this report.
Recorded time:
3.34
